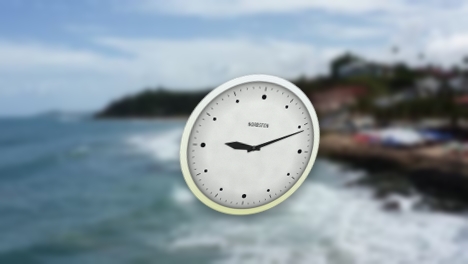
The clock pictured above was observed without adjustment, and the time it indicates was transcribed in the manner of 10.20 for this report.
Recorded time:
9.11
